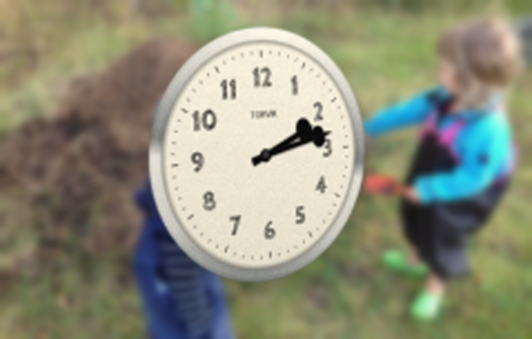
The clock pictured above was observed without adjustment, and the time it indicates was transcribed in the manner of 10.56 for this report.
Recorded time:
2.13
